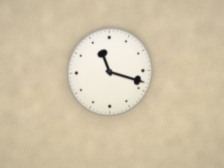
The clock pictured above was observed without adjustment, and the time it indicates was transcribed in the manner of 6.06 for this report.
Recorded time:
11.18
